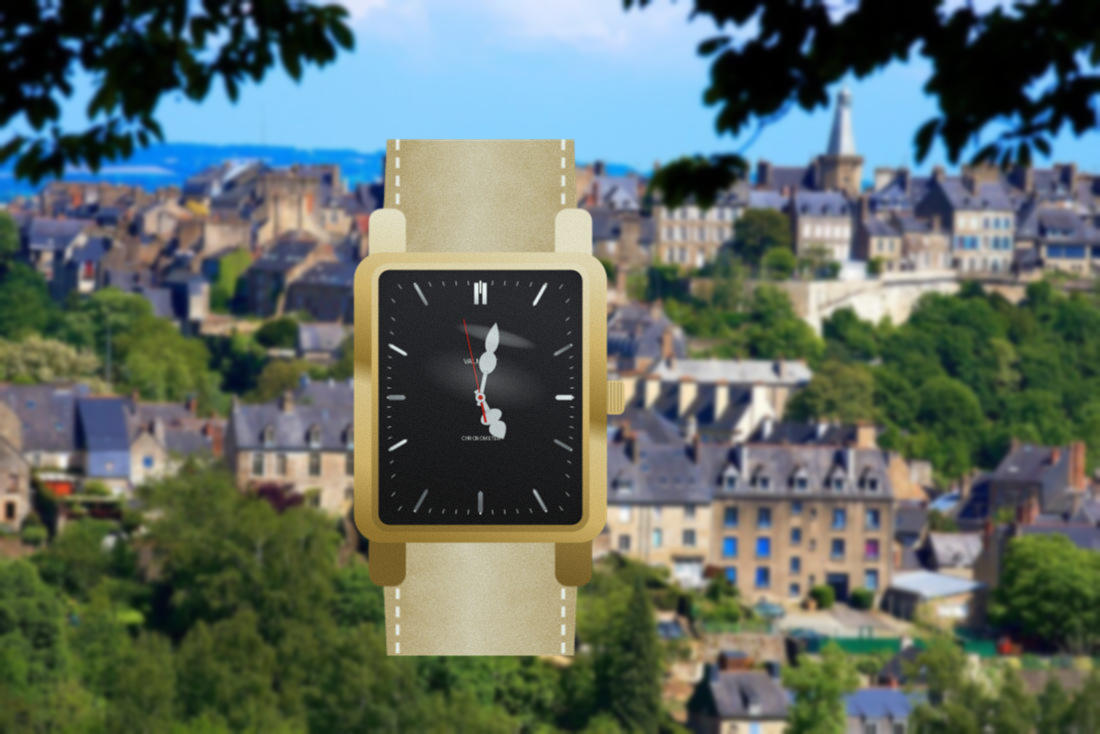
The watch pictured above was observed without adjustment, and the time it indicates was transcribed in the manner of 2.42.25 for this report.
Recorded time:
5.01.58
